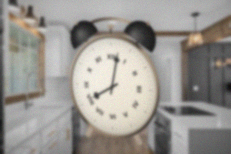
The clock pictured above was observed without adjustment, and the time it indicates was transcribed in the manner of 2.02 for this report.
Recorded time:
8.02
